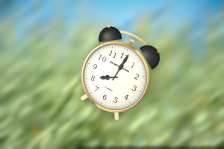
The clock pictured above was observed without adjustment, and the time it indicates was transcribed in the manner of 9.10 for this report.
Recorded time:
8.01
